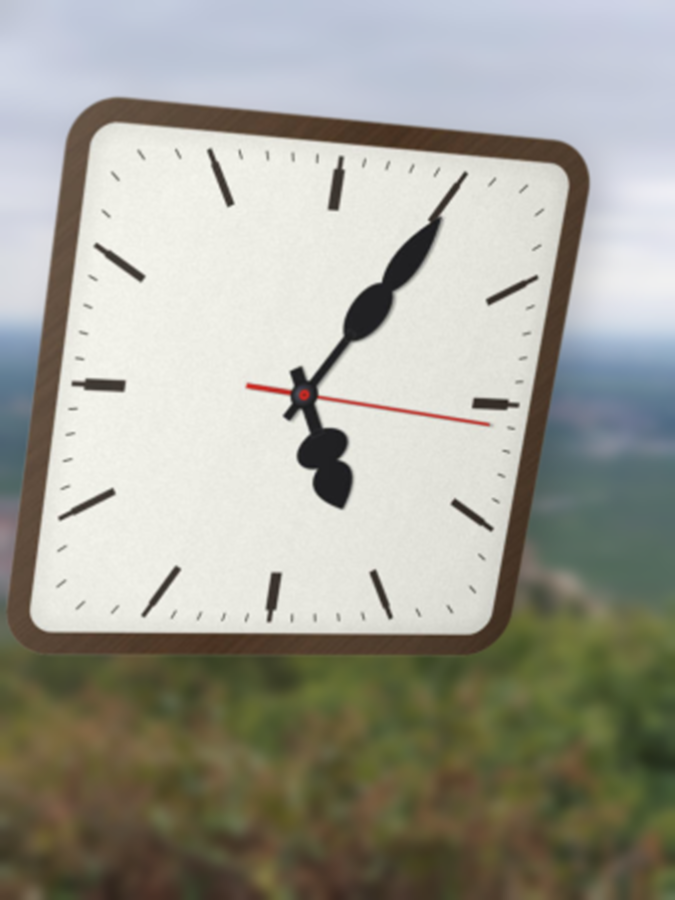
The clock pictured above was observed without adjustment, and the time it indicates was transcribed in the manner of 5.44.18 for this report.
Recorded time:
5.05.16
